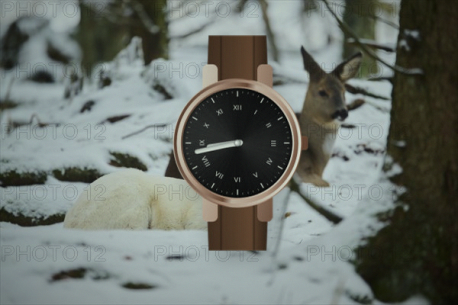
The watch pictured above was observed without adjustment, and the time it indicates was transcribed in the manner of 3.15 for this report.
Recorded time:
8.43
